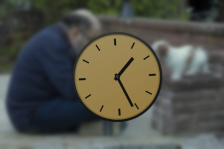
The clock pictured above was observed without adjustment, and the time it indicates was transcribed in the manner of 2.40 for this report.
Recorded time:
1.26
